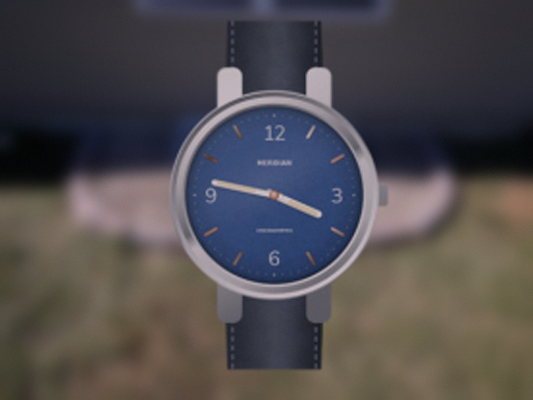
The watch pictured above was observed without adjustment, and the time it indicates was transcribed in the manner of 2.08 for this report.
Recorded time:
3.47
